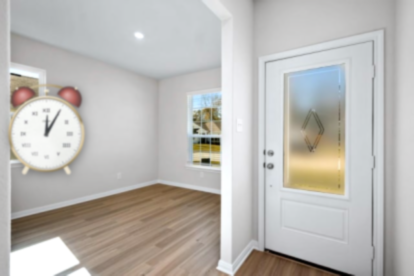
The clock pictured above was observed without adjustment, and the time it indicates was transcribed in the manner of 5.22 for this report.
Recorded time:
12.05
